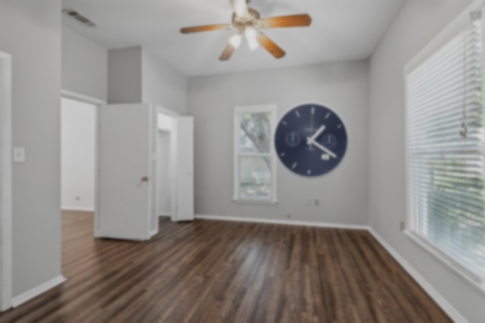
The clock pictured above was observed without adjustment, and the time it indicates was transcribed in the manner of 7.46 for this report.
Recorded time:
1.20
